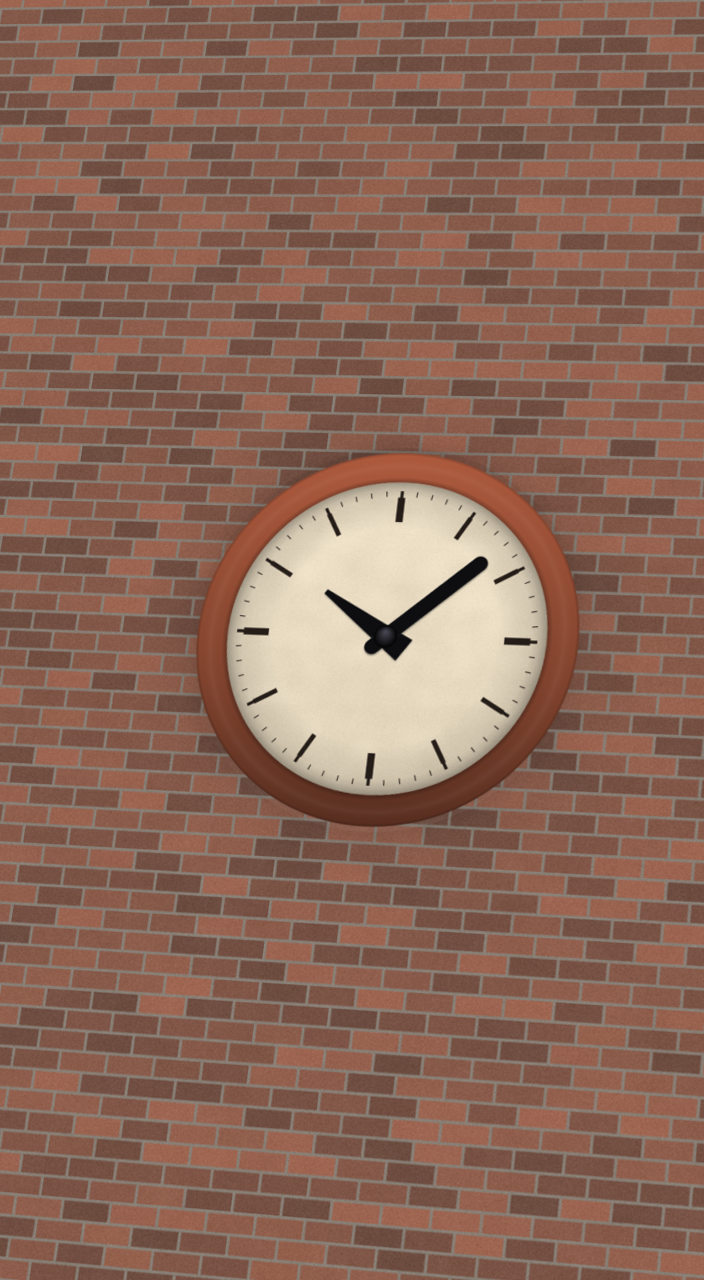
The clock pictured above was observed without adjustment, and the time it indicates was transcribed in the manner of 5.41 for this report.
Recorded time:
10.08
